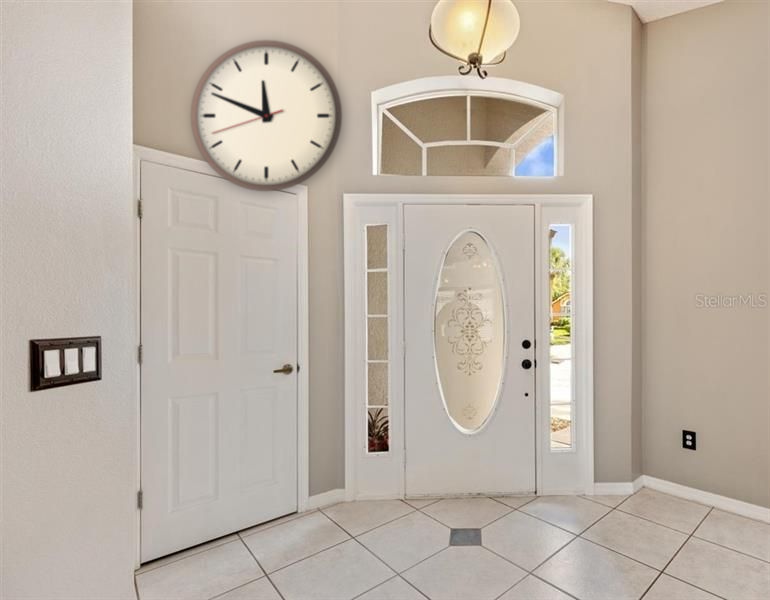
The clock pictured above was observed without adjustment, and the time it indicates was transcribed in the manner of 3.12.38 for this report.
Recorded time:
11.48.42
